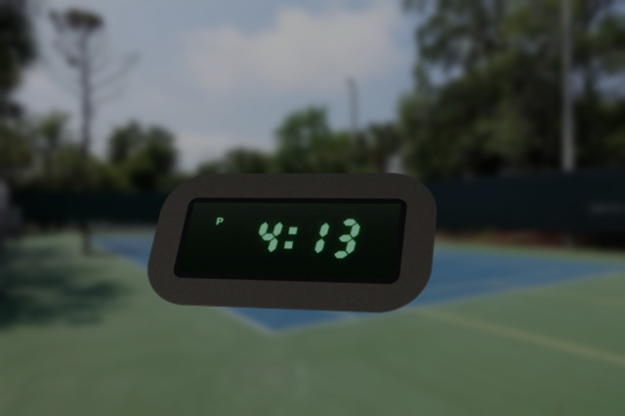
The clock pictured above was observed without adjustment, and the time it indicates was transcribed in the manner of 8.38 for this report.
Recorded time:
4.13
